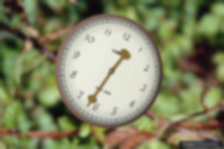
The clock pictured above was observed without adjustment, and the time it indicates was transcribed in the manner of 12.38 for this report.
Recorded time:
12.32
